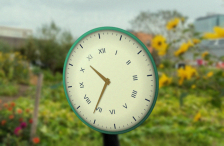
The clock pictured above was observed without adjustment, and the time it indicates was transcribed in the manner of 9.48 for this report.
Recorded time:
10.36
